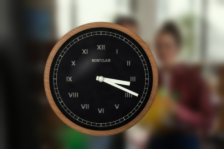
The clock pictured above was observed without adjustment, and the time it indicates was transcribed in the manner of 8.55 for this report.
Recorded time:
3.19
